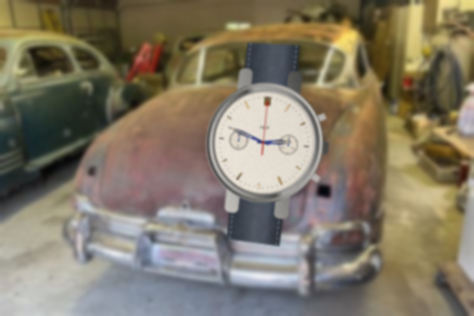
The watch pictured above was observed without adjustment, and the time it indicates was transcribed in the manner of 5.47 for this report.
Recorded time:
2.48
